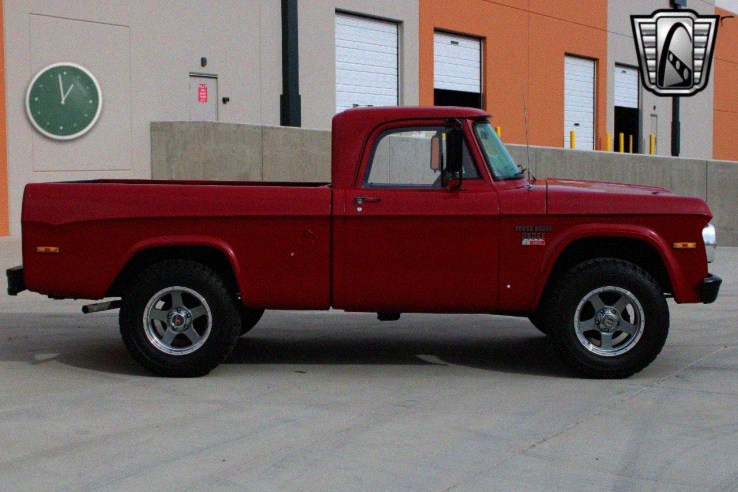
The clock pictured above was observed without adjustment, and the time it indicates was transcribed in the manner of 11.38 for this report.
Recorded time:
12.58
